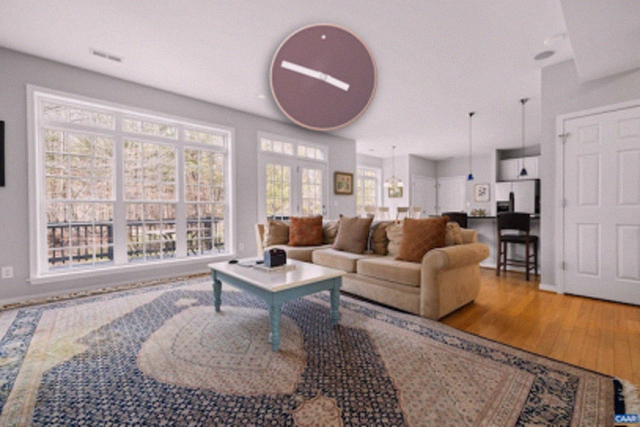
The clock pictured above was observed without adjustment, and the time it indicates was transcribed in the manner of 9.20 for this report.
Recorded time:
3.48
